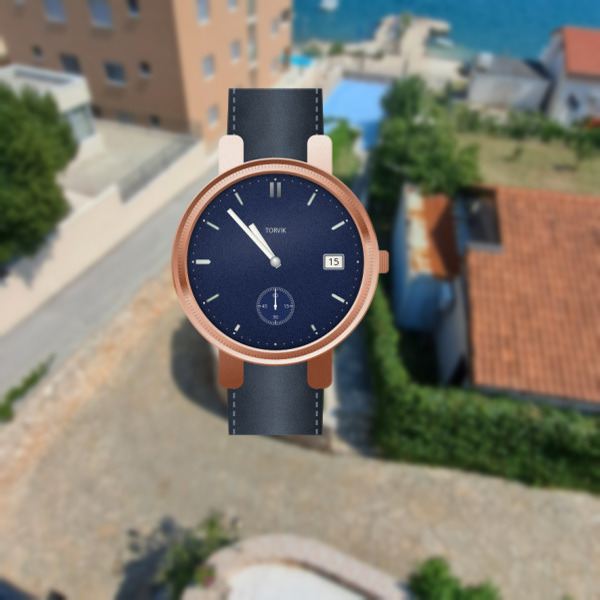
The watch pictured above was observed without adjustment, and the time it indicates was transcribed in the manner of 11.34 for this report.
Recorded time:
10.53
